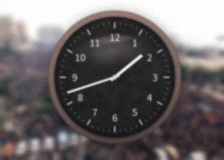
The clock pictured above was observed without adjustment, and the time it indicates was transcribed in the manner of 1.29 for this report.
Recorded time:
1.42
